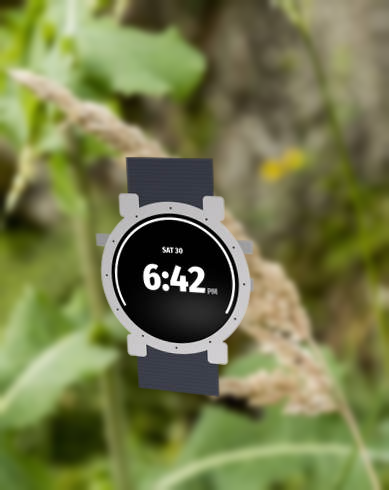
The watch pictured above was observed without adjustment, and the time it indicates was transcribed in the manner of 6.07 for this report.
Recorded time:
6.42
